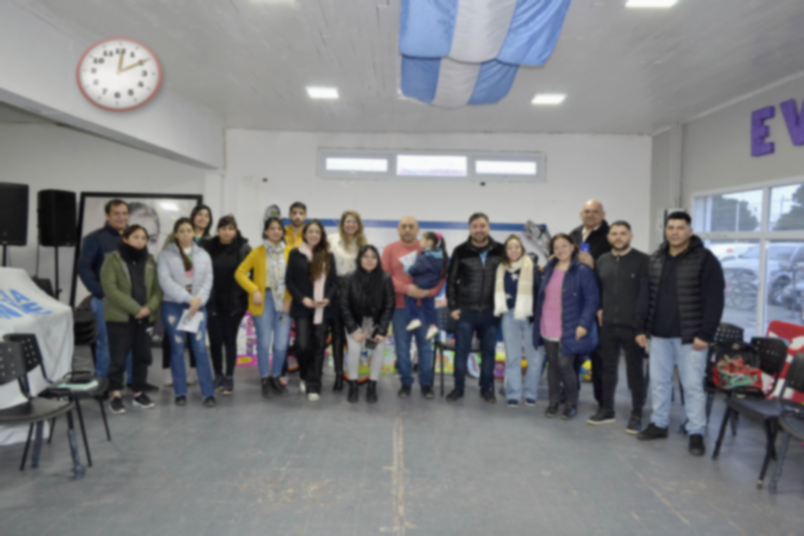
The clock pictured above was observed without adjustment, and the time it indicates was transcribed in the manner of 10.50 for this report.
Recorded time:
12.10
